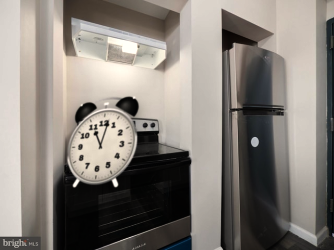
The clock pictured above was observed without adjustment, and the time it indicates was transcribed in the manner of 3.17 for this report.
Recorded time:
11.02
